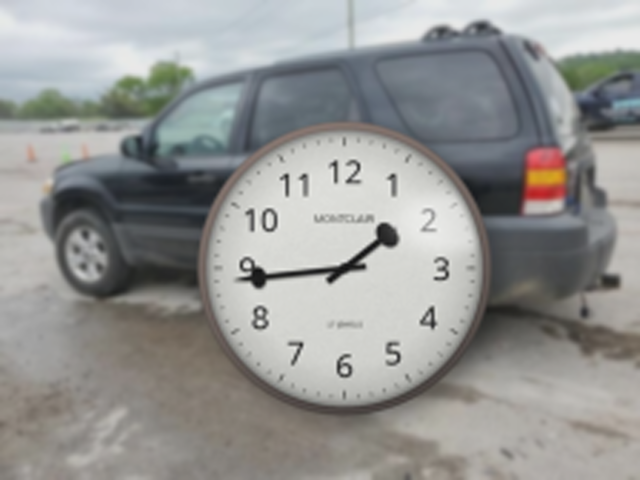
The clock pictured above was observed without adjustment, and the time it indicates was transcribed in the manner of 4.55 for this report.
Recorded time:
1.44
